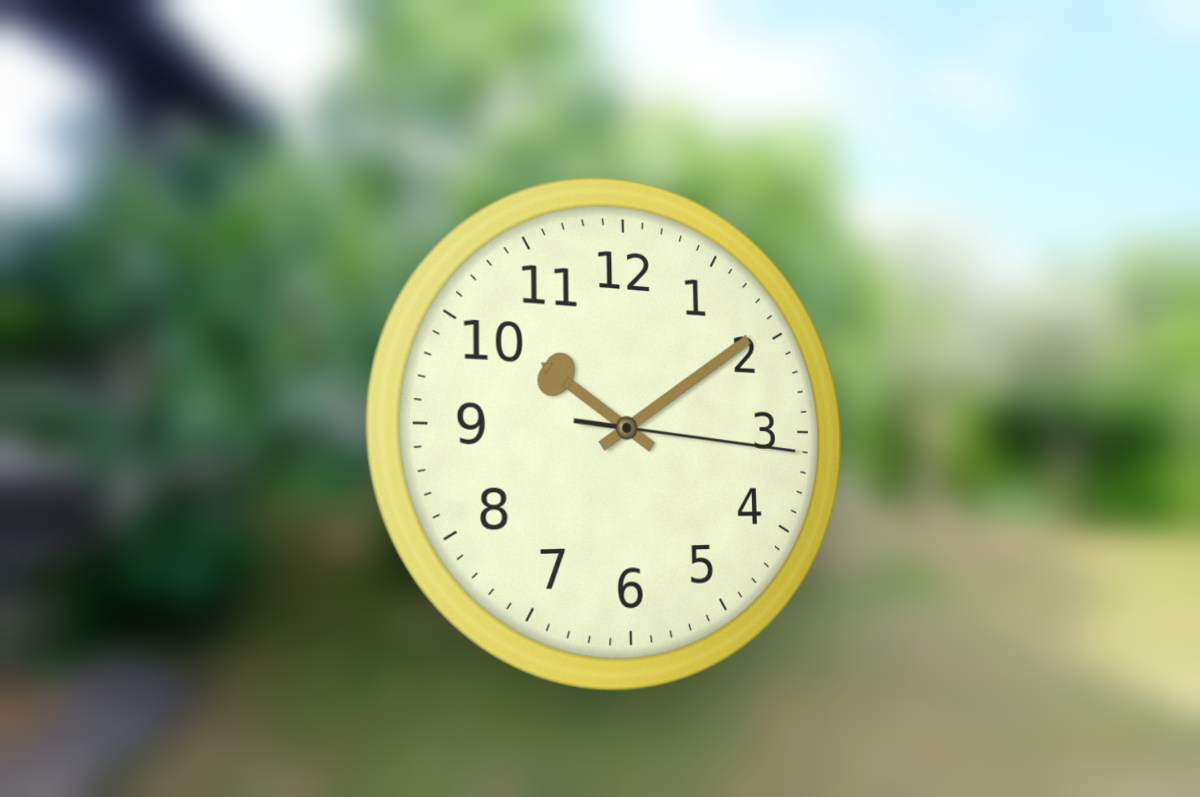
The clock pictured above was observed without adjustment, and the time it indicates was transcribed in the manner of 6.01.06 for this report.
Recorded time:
10.09.16
